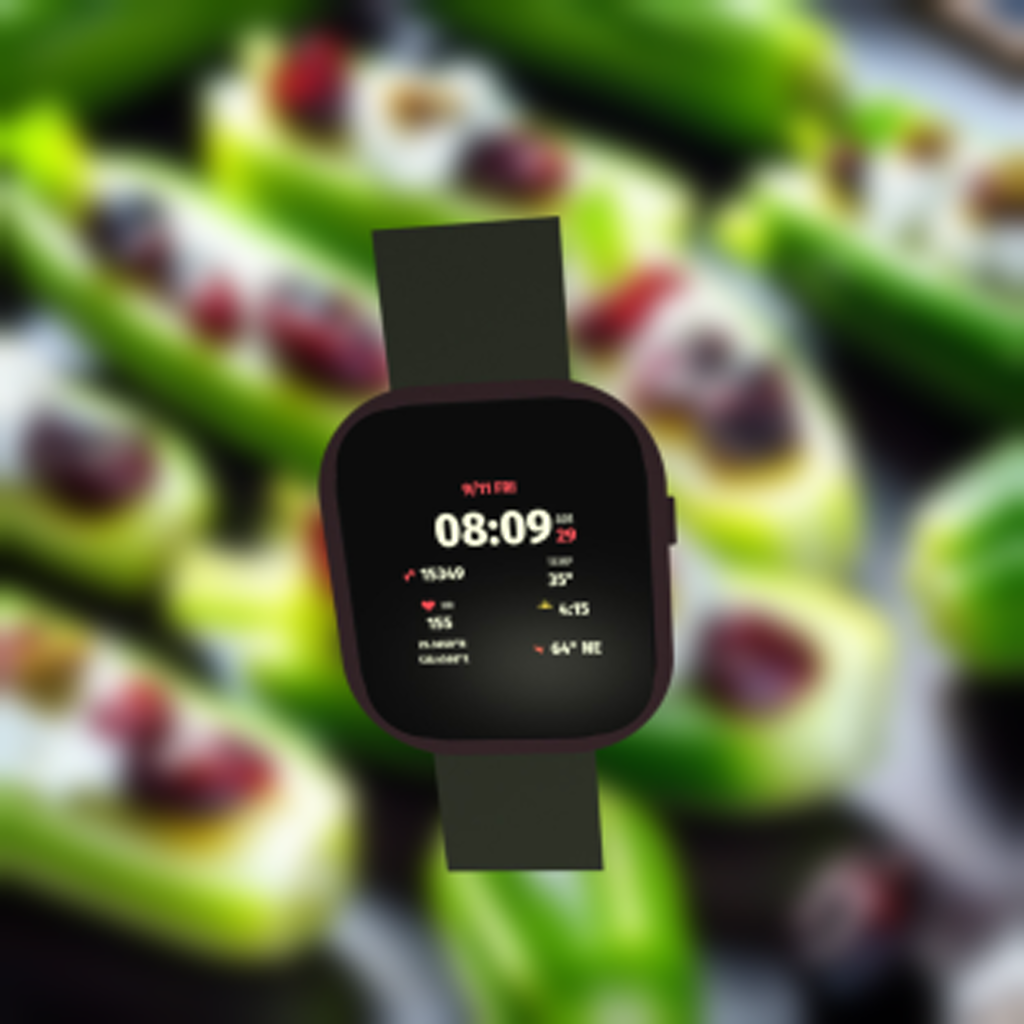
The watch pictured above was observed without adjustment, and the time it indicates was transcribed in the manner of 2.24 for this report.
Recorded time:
8.09
